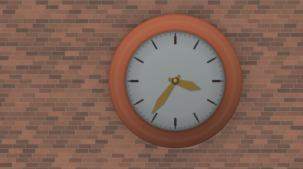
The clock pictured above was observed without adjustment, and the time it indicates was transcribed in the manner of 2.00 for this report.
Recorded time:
3.36
